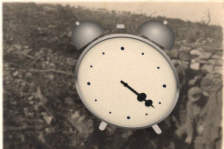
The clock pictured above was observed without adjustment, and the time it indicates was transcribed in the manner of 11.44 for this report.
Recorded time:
4.22
